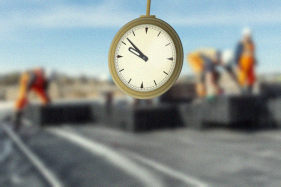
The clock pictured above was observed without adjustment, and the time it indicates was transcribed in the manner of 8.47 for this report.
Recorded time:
9.52
